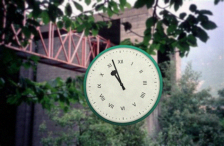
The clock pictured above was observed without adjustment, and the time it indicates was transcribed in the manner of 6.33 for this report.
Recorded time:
10.57
